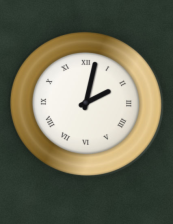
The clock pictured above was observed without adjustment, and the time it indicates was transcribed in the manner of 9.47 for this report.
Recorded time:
2.02
